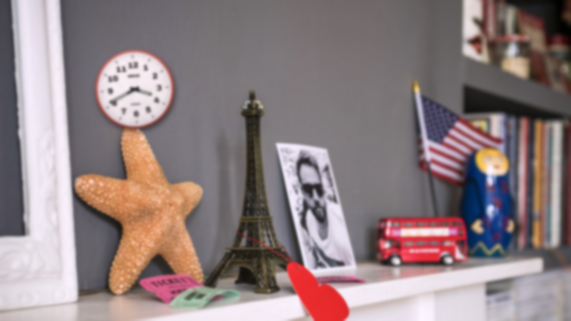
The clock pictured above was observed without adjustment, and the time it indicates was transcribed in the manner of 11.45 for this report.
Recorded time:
3.41
